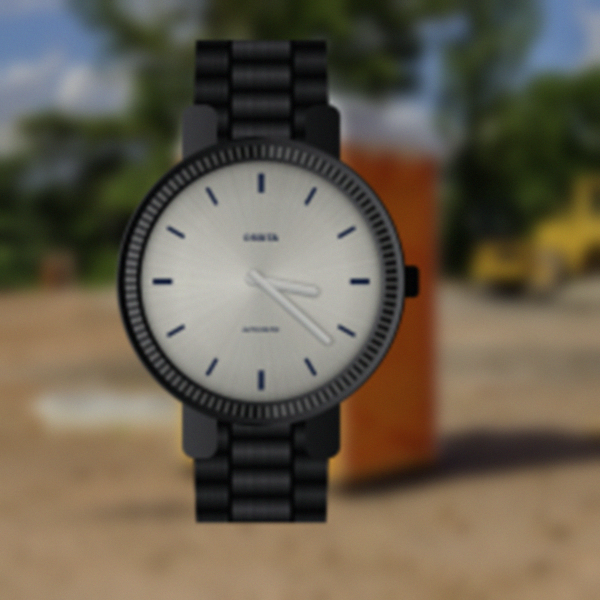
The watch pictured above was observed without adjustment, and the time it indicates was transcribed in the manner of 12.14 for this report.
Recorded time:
3.22
